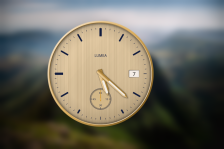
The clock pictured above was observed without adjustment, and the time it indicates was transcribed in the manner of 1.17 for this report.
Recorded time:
5.22
